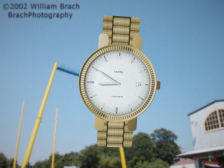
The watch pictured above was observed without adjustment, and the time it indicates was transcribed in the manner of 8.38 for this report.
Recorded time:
8.50
